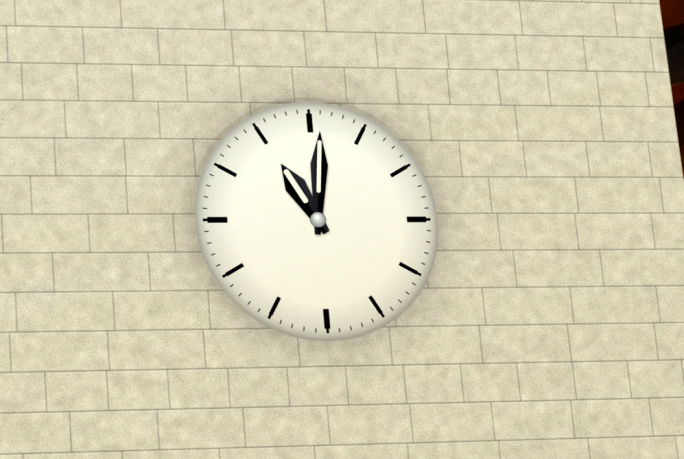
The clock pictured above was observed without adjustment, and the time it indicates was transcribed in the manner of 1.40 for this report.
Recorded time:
11.01
